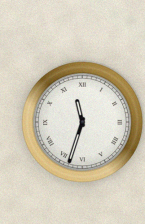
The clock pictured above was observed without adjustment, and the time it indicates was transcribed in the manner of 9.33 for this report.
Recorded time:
11.33
